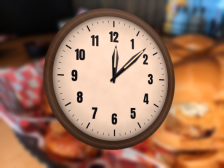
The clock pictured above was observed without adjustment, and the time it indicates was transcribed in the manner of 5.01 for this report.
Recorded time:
12.08
